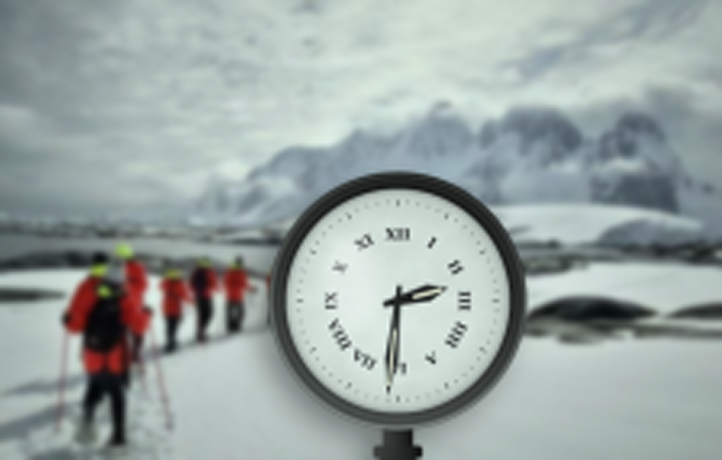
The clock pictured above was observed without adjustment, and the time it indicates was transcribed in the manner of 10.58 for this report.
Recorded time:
2.31
